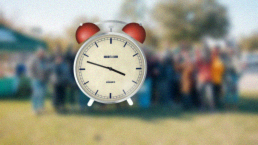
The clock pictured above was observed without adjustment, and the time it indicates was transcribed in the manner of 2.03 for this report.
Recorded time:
3.48
